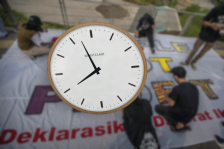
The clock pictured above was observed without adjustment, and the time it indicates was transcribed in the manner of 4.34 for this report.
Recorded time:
7.57
